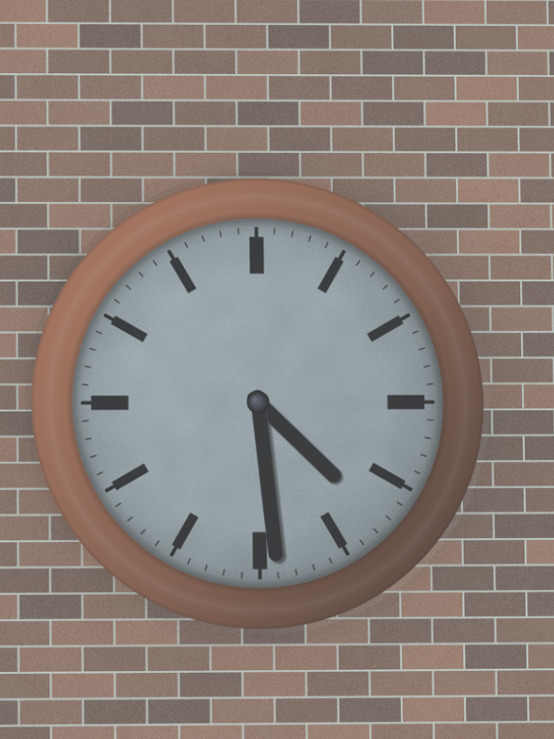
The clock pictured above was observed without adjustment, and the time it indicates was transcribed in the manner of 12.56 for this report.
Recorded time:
4.29
